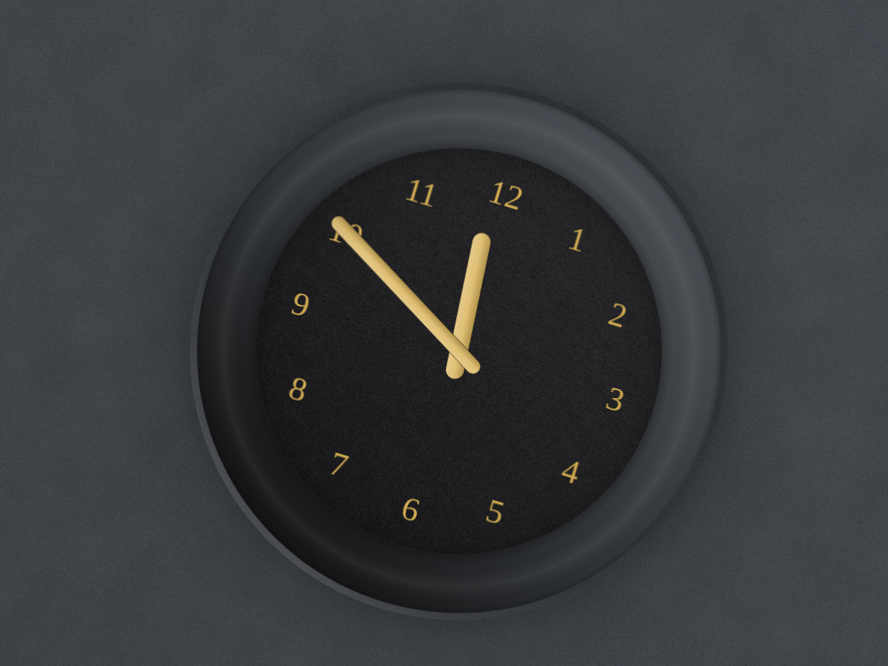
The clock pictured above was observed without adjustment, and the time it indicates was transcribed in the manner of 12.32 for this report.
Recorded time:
11.50
